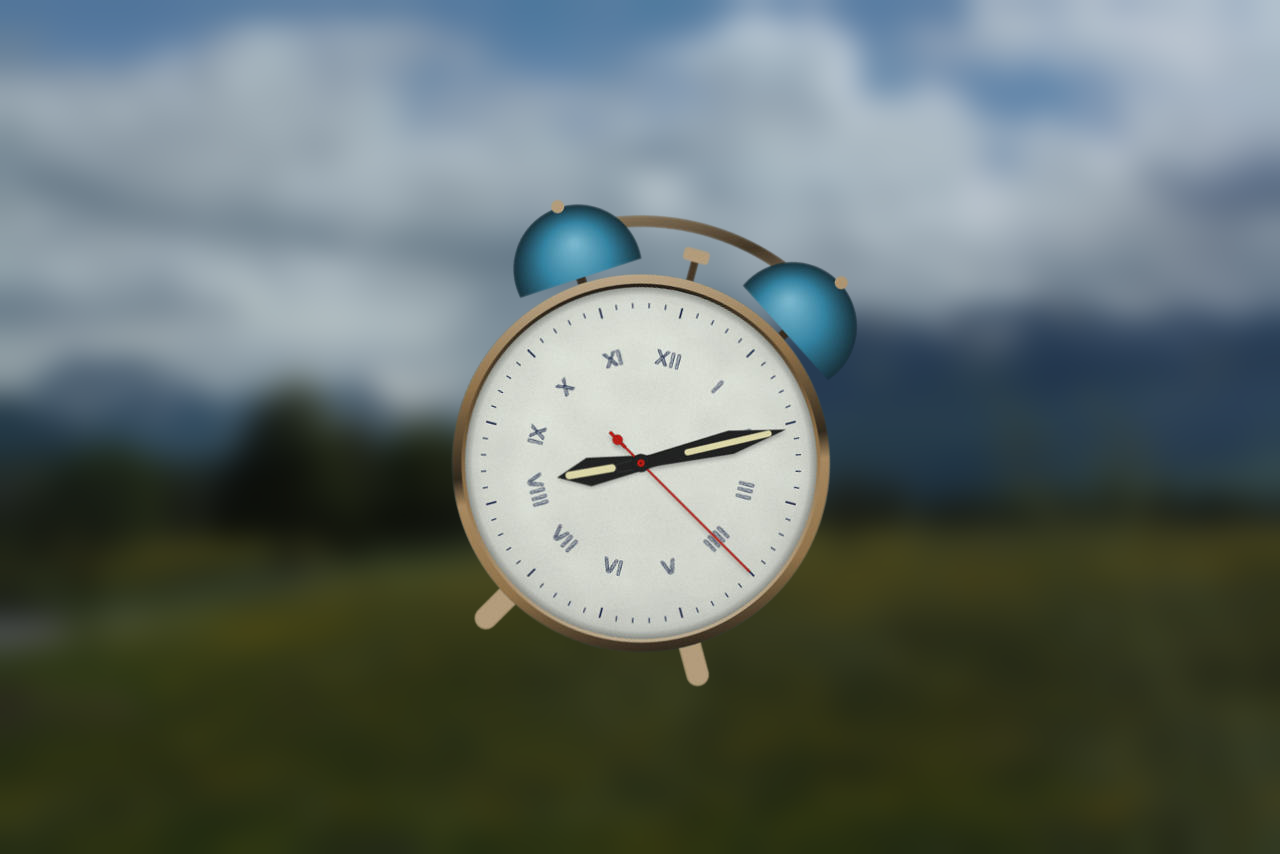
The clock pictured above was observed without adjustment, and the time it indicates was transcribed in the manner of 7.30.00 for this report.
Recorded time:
8.10.20
